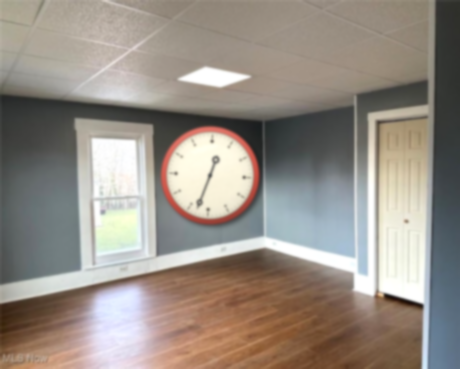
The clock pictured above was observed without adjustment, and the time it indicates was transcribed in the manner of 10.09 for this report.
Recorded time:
12.33
